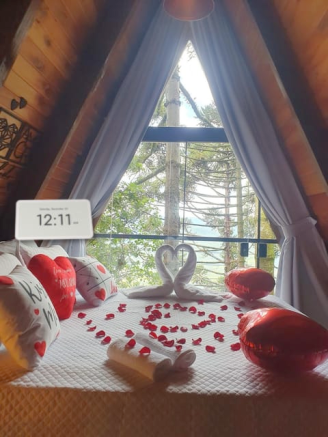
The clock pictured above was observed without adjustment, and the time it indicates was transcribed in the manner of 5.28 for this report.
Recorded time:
12.11
